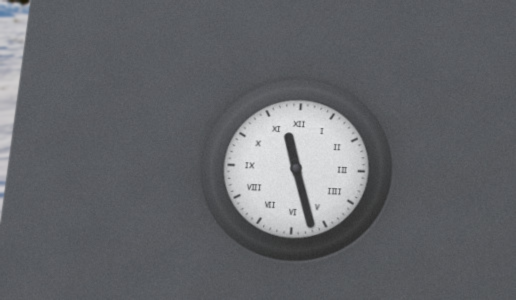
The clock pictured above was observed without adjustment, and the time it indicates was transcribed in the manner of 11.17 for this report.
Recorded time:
11.27
